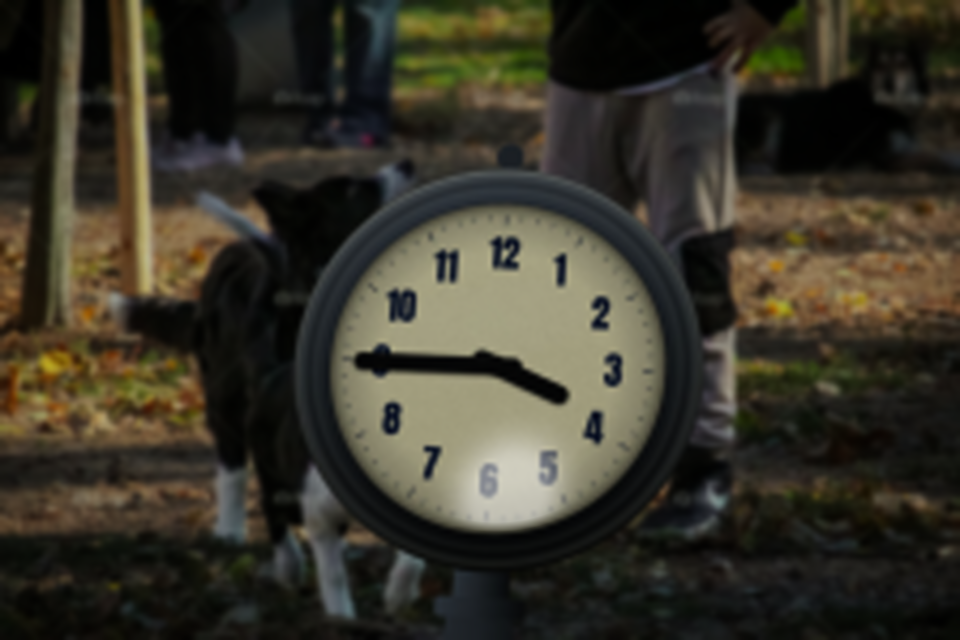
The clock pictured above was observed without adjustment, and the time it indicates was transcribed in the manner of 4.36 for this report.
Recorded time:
3.45
